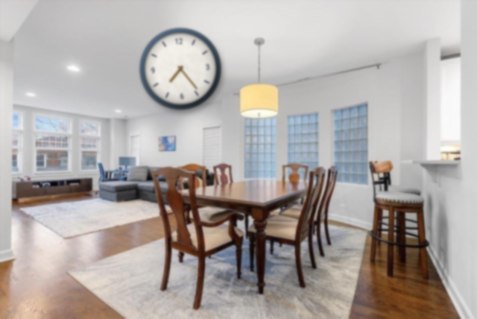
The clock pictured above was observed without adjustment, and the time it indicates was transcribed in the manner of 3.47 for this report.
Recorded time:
7.24
